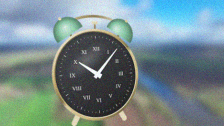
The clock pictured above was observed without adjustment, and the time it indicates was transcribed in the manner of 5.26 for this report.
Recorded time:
10.07
